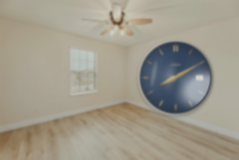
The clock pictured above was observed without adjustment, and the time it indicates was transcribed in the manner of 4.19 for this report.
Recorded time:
8.10
